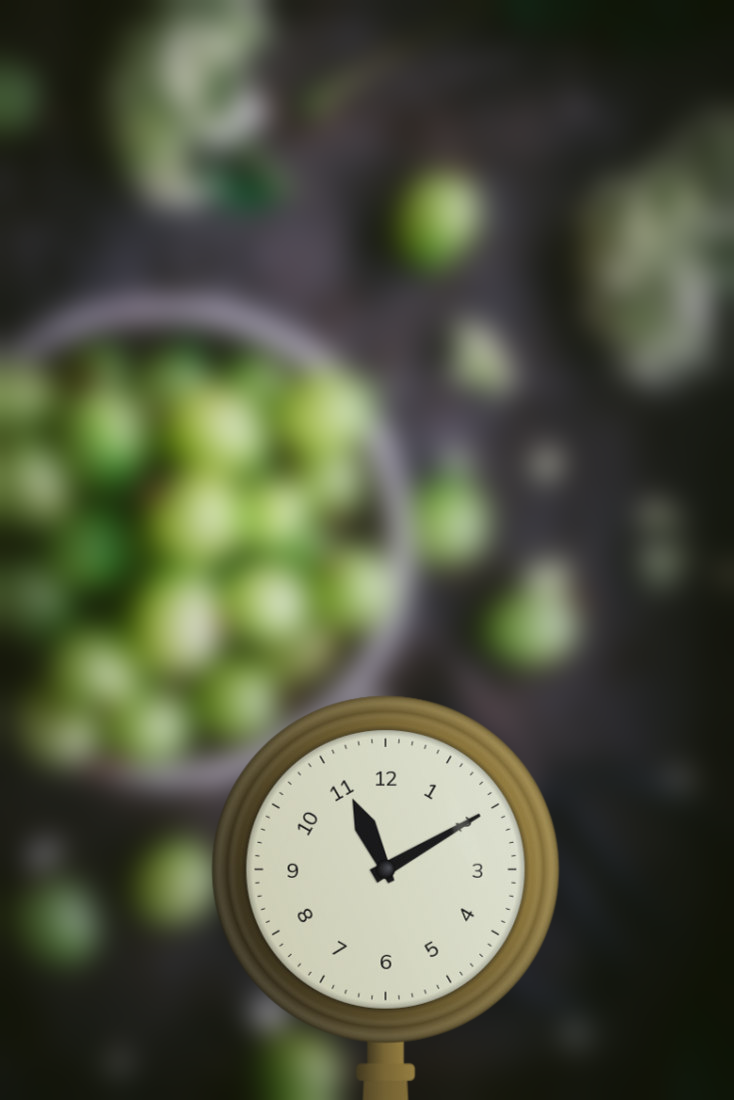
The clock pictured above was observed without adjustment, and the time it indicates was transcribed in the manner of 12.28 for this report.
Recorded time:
11.10
